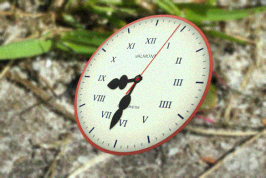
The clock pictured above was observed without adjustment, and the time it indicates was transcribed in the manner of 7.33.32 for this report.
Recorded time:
8.32.04
